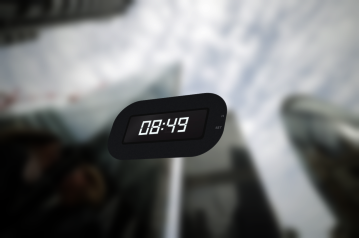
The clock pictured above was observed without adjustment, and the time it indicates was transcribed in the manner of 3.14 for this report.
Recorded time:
8.49
